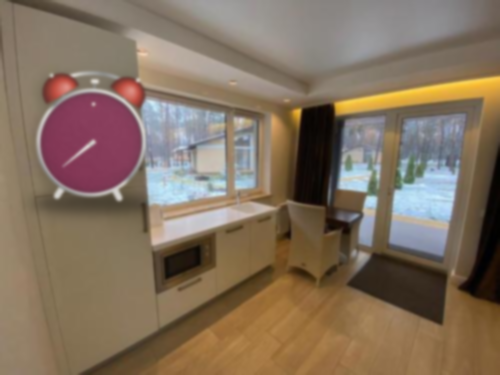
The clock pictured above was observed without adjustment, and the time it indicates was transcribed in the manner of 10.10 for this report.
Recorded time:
7.38
